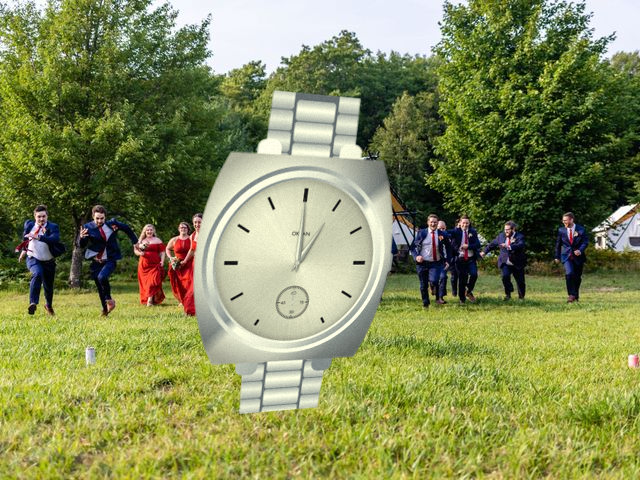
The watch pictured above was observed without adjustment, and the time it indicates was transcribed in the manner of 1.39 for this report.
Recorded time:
1.00
